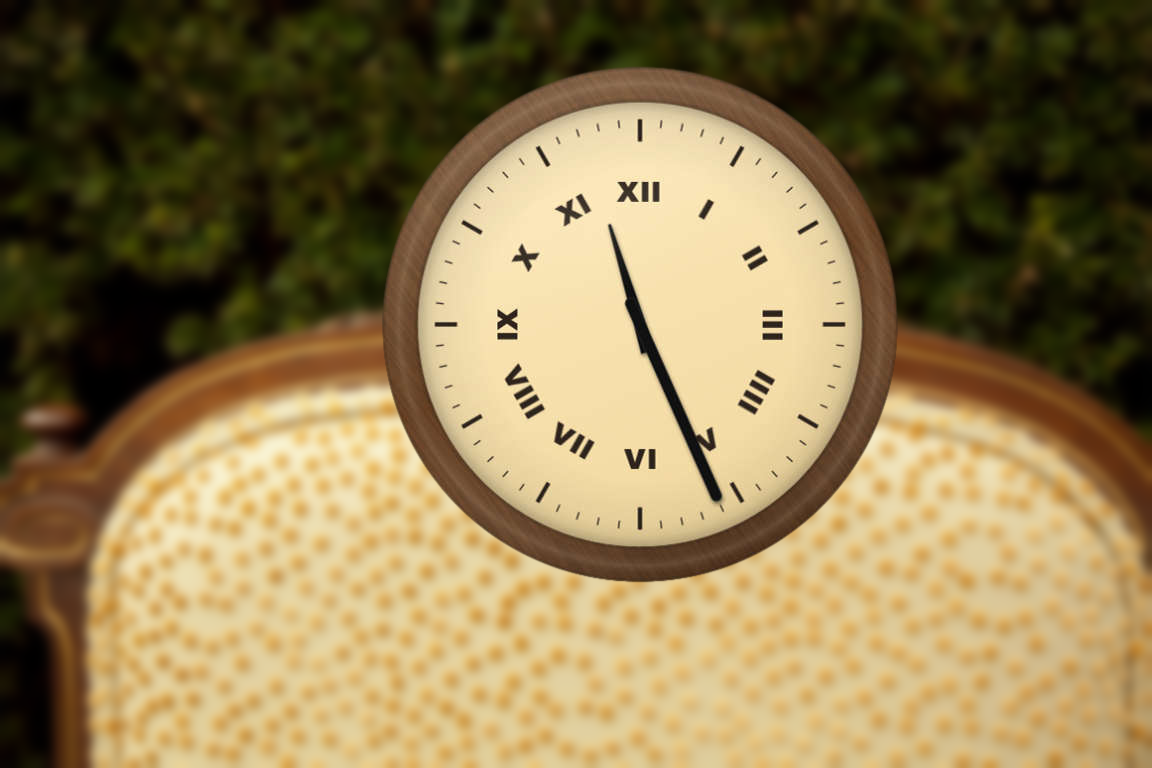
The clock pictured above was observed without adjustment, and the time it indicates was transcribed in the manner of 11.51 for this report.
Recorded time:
11.26
